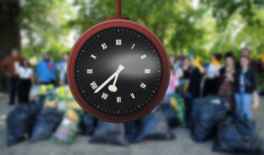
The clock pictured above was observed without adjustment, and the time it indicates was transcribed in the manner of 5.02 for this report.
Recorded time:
6.38
